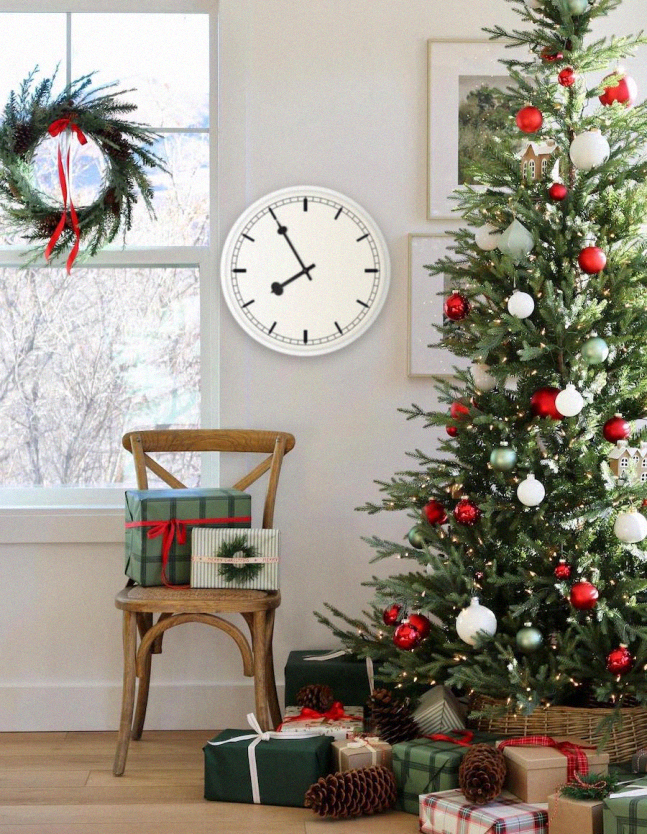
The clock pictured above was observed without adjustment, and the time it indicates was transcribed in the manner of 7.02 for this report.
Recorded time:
7.55
